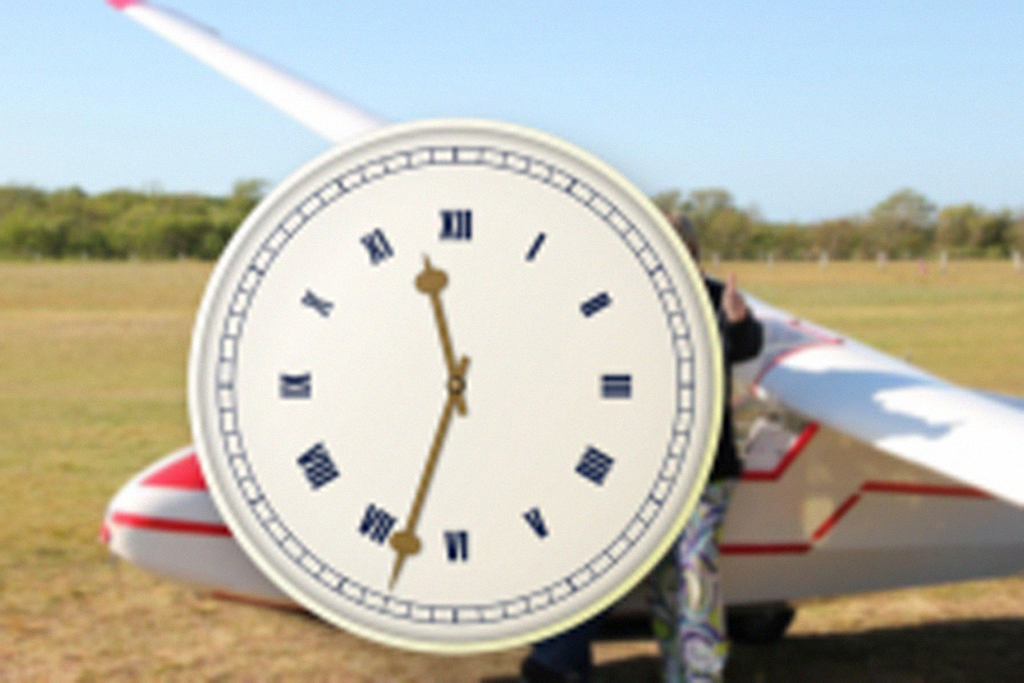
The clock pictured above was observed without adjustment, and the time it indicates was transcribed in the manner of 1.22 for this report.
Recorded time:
11.33
